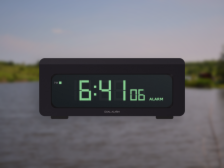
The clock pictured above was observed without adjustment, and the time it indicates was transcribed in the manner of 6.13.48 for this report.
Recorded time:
6.41.06
